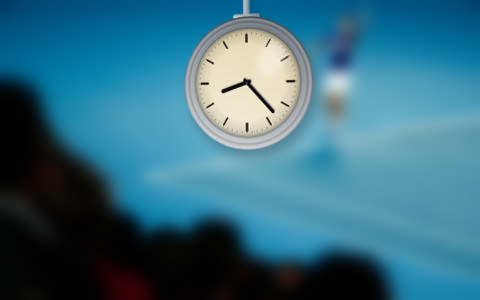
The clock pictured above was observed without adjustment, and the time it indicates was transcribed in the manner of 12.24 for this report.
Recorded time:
8.23
